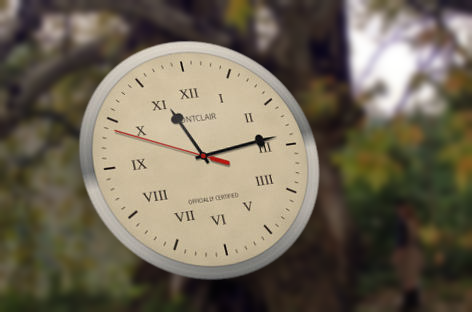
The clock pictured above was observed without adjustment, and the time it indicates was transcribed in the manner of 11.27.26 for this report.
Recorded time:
11.13.49
